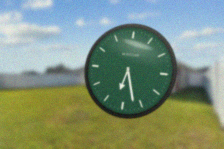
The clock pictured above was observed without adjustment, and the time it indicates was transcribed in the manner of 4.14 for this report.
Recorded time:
6.27
